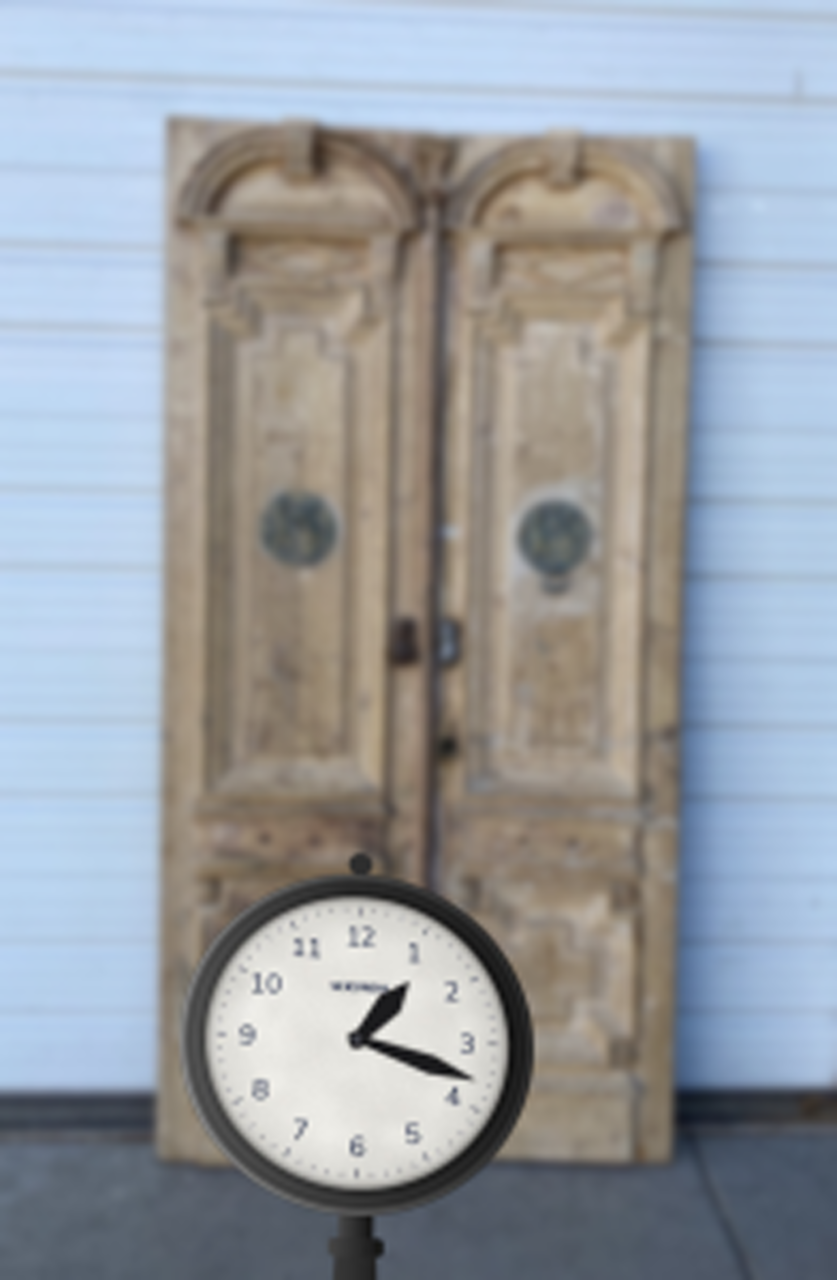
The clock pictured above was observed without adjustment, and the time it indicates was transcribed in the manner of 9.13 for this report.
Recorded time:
1.18
